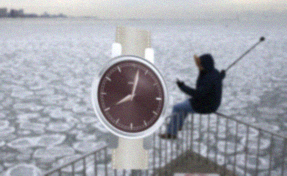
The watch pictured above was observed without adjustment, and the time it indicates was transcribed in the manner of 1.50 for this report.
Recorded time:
8.02
